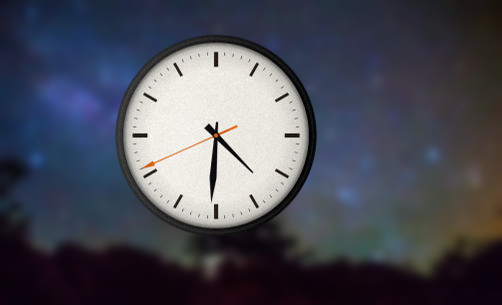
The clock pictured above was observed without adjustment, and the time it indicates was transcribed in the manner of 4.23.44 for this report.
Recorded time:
4.30.41
